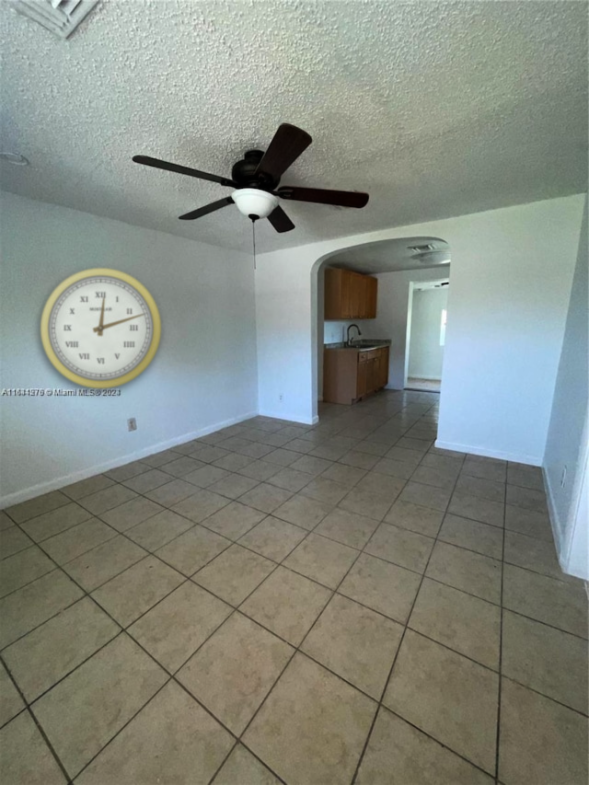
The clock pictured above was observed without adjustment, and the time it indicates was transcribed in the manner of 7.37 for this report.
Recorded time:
12.12
